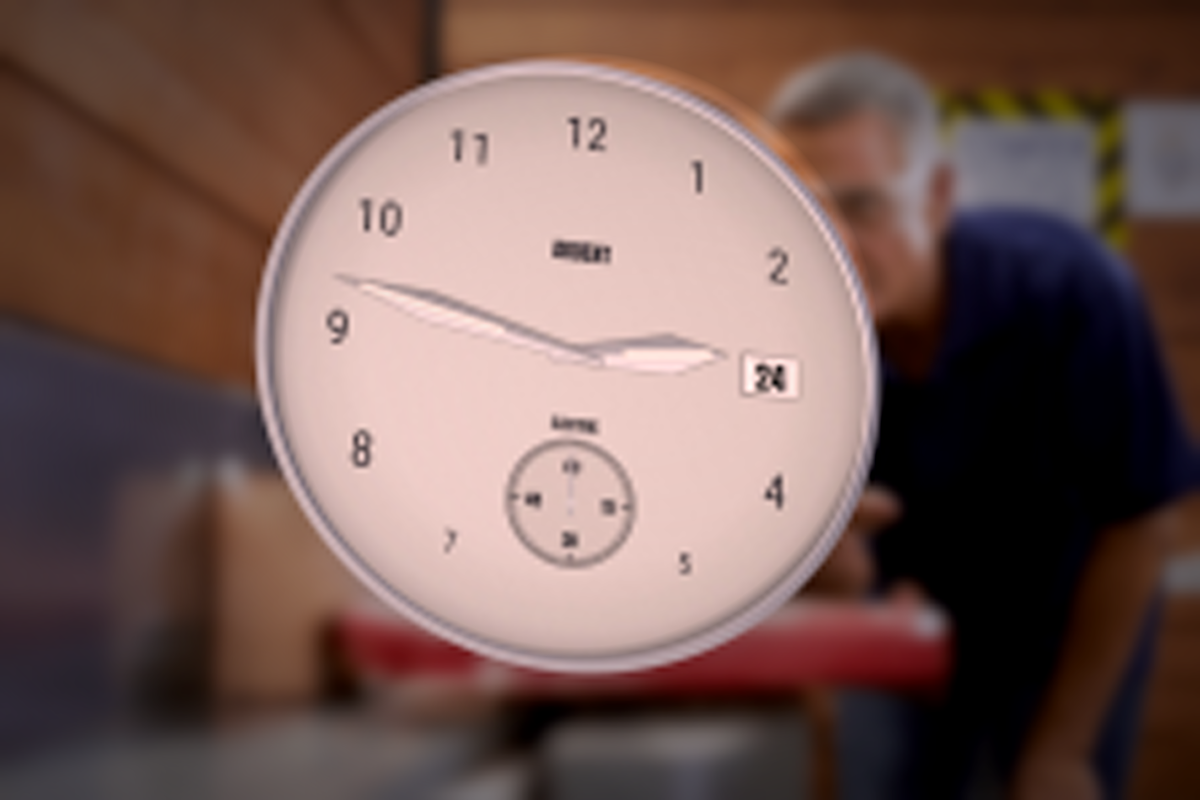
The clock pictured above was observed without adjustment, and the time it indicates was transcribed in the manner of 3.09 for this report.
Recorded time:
2.47
